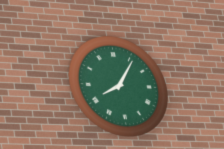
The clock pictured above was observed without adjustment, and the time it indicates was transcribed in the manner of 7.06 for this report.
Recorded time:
8.06
